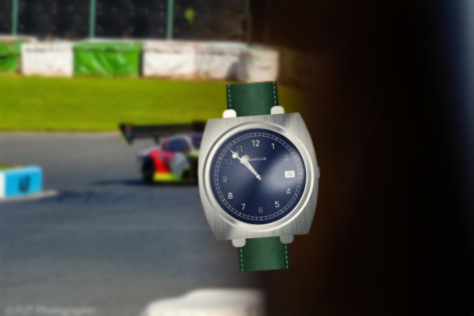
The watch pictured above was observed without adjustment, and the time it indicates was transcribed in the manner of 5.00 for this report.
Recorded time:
10.53
